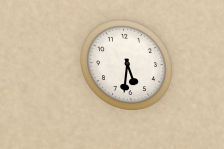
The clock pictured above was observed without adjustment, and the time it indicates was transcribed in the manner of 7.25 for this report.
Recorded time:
5.32
